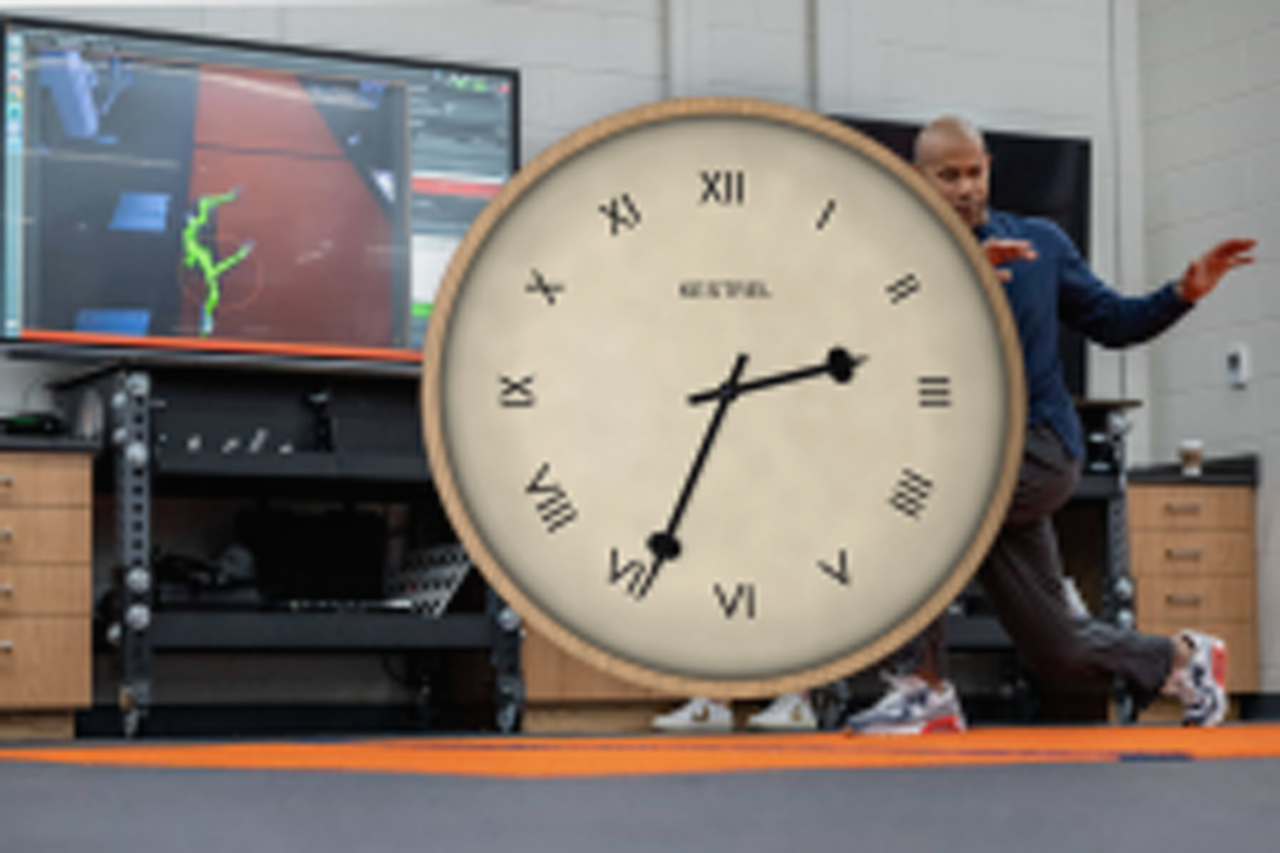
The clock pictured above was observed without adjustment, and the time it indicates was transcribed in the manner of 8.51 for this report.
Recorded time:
2.34
